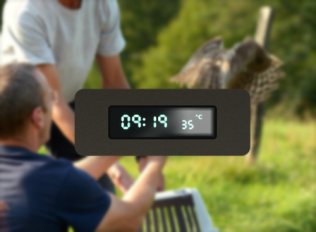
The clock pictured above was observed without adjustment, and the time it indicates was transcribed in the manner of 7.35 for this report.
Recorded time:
9.19
